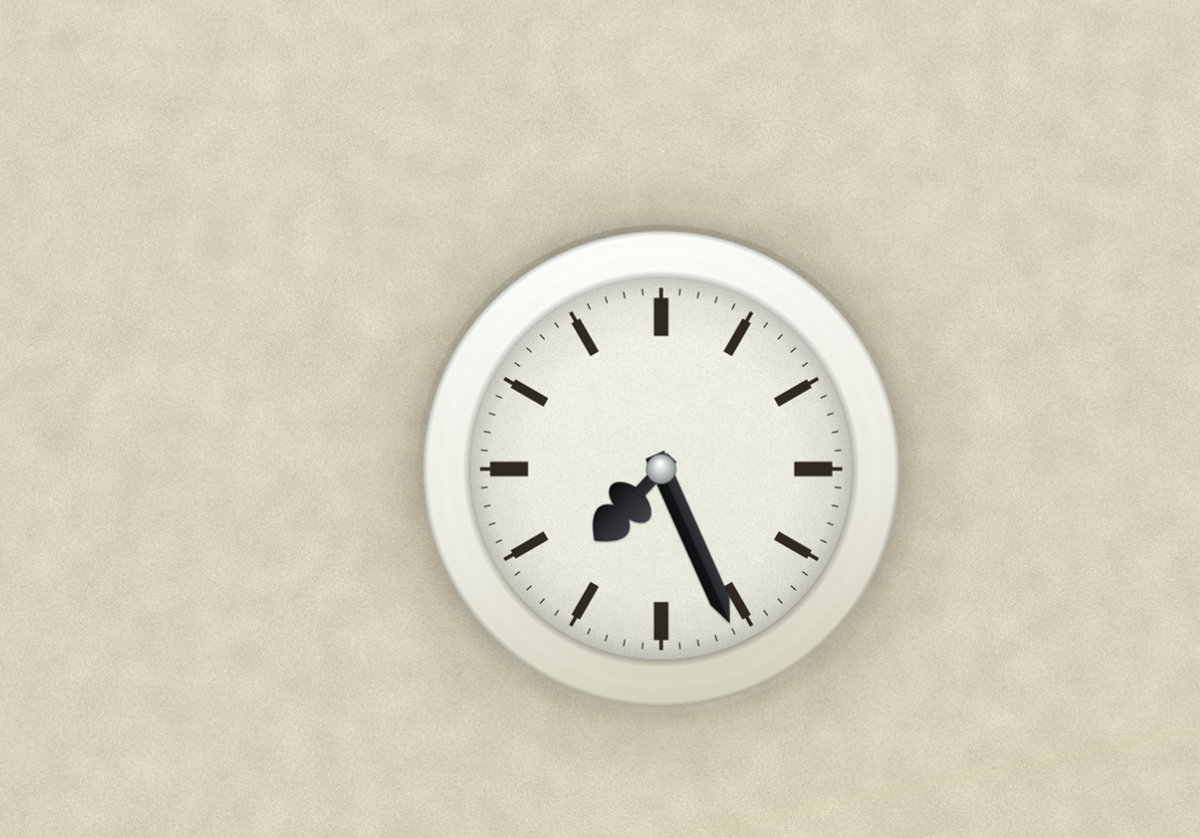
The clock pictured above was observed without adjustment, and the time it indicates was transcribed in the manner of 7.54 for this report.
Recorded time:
7.26
